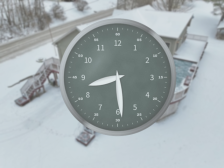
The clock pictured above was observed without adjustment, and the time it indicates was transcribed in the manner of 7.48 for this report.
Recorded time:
8.29
